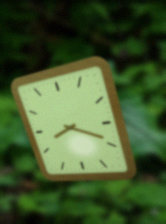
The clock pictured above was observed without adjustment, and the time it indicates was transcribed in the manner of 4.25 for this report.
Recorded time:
8.19
